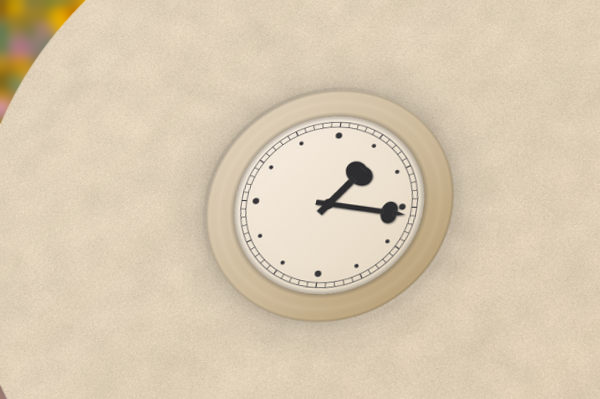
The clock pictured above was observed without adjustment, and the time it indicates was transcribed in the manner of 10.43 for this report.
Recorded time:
1.16
